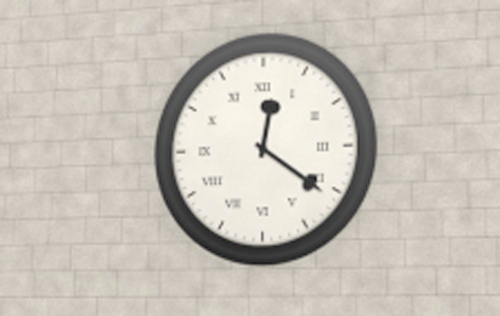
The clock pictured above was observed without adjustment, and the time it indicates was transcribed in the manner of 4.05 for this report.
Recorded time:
12.21
